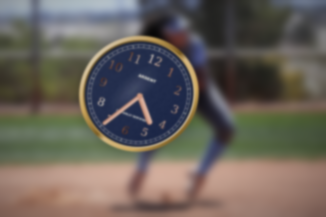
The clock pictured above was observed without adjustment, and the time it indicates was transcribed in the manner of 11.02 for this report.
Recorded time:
4.35
